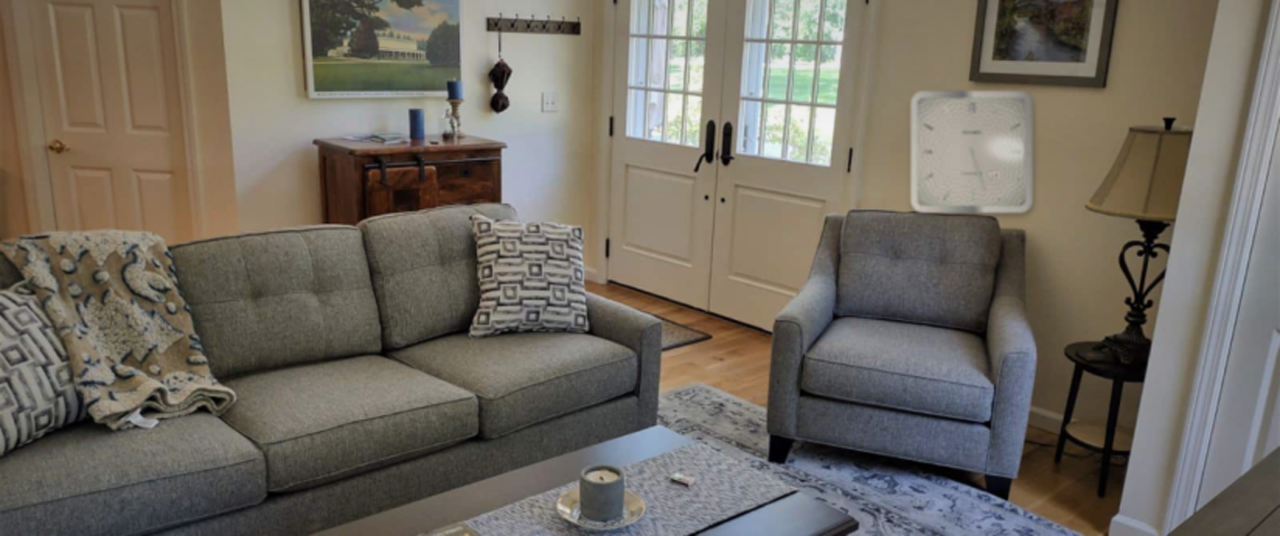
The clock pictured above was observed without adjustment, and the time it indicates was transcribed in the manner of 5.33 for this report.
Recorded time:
5.27
